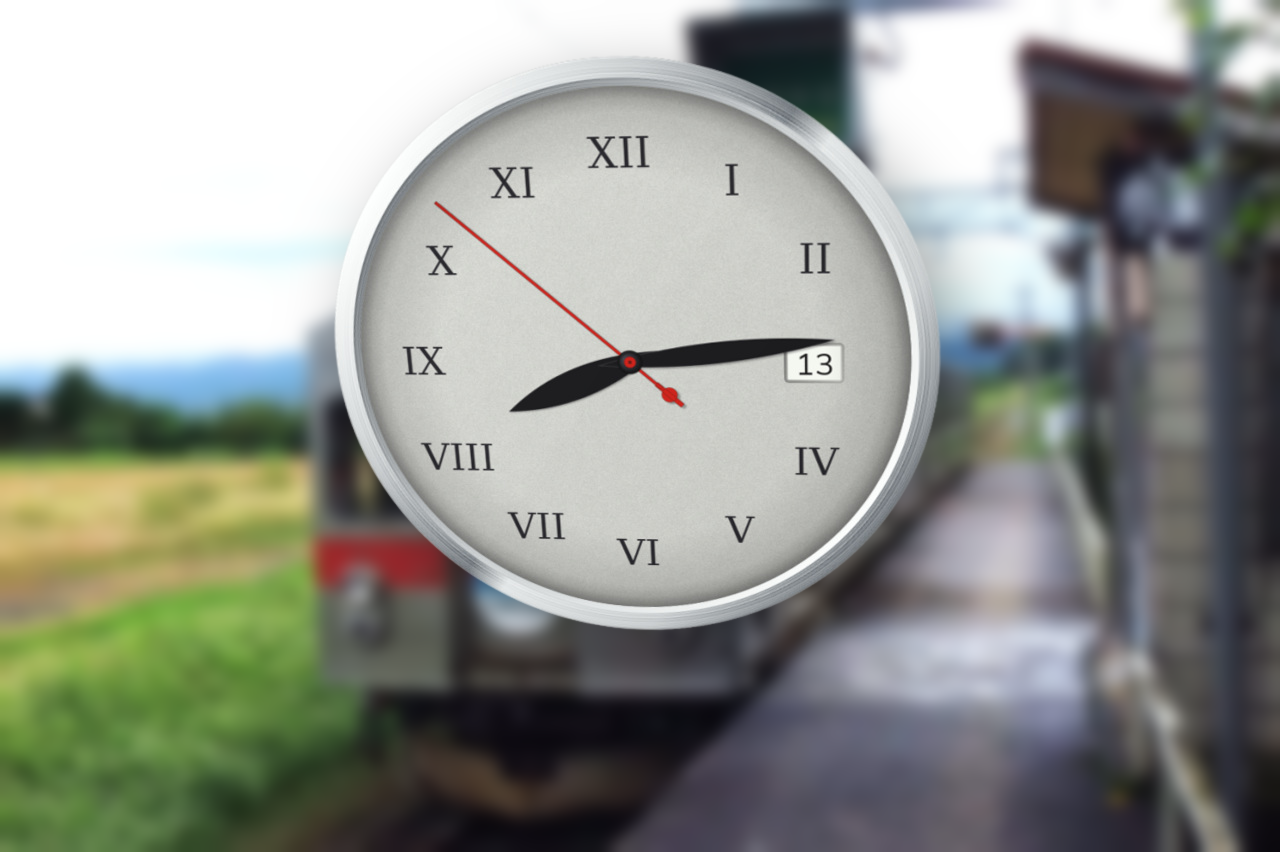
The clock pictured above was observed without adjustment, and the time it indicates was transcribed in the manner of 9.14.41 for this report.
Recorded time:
8.13.52
